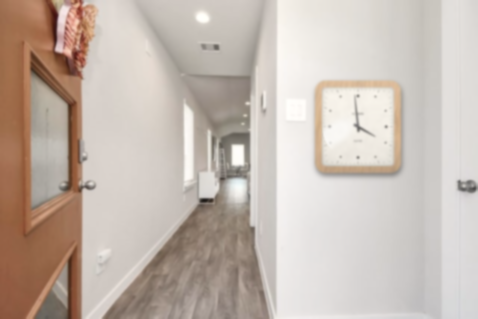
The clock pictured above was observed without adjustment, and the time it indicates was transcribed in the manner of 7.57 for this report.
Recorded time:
3.59
